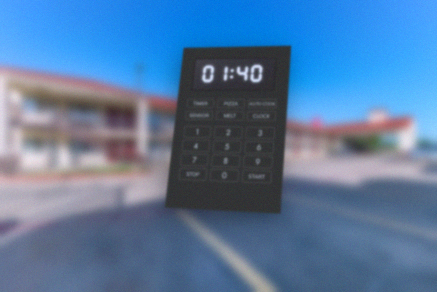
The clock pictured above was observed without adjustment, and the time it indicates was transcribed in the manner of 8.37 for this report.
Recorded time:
1.40
